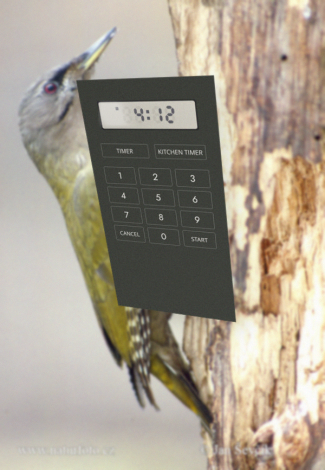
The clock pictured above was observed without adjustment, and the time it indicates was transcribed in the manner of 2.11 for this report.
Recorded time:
4.12
